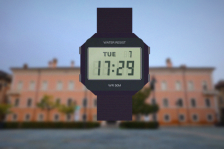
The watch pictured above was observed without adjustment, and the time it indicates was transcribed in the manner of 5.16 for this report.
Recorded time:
17.29
